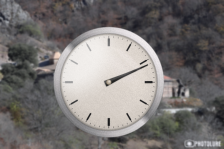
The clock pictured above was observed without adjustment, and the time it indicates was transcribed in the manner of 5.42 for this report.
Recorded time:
2.11
